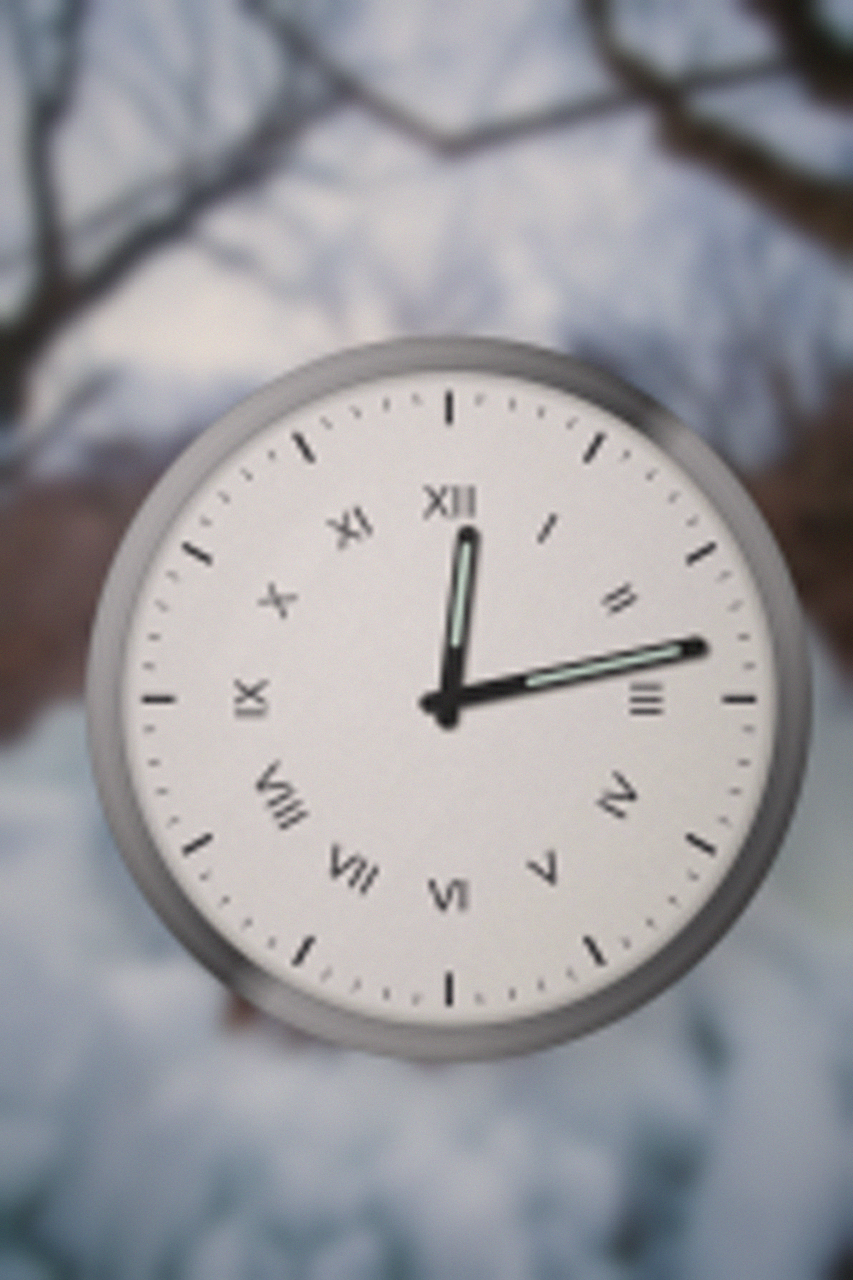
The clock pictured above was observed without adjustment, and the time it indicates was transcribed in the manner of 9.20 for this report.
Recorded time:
12.13
